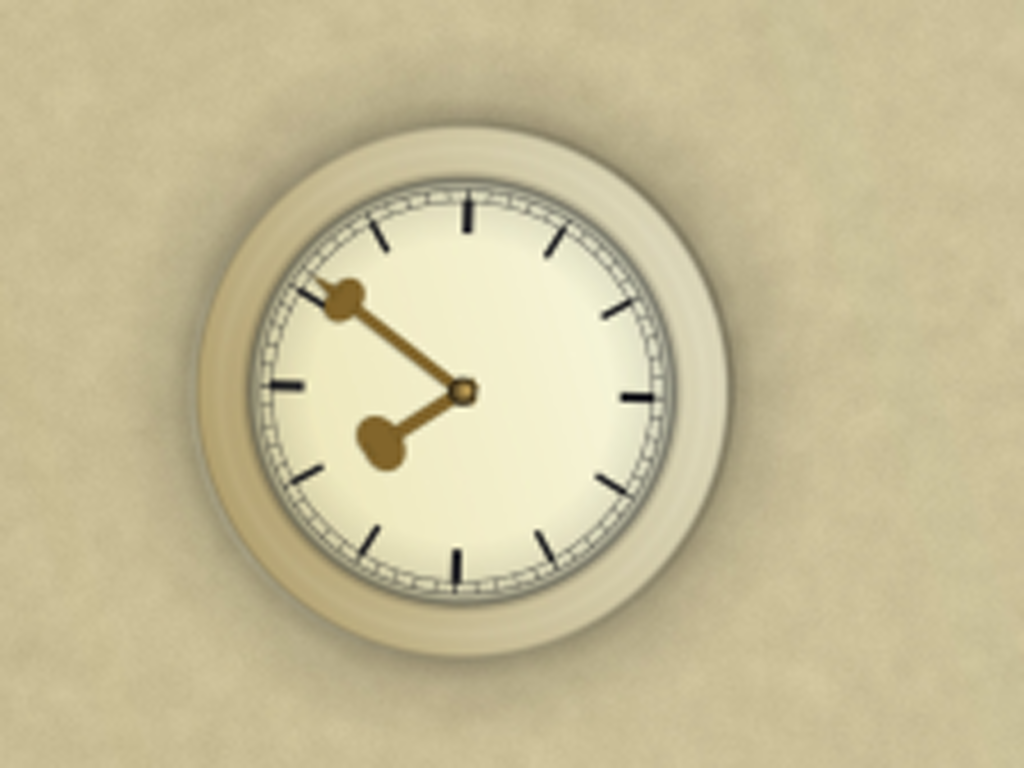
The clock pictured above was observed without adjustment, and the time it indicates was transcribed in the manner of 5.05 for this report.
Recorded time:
7.51
